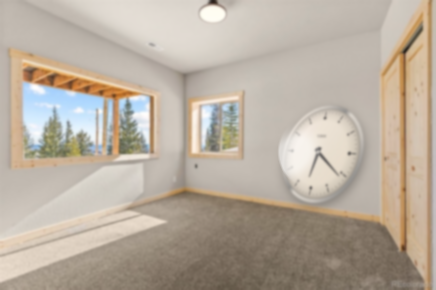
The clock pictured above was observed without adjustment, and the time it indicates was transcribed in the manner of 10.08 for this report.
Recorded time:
6.21
